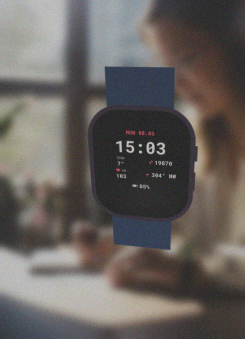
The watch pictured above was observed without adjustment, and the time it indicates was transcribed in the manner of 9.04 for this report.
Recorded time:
15.03
